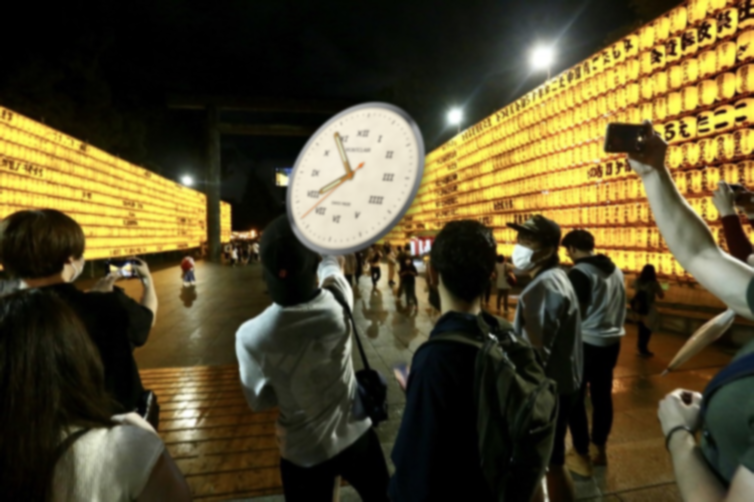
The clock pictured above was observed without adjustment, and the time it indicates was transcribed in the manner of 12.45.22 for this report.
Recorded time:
7.53.37
